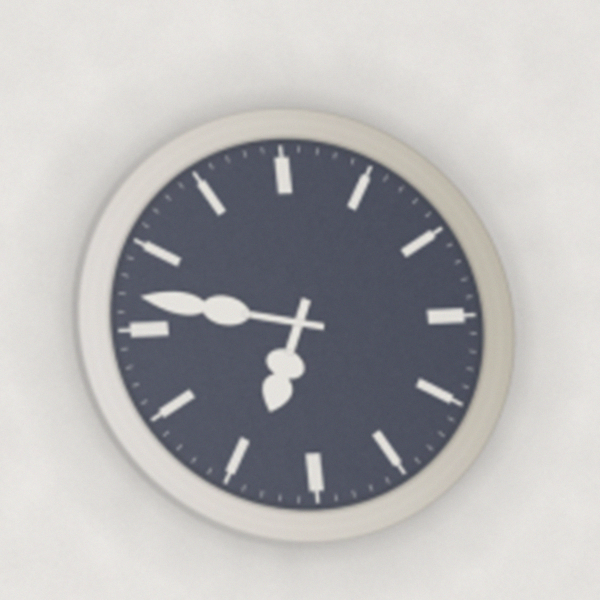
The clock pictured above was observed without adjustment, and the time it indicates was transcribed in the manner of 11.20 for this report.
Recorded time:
6.47
